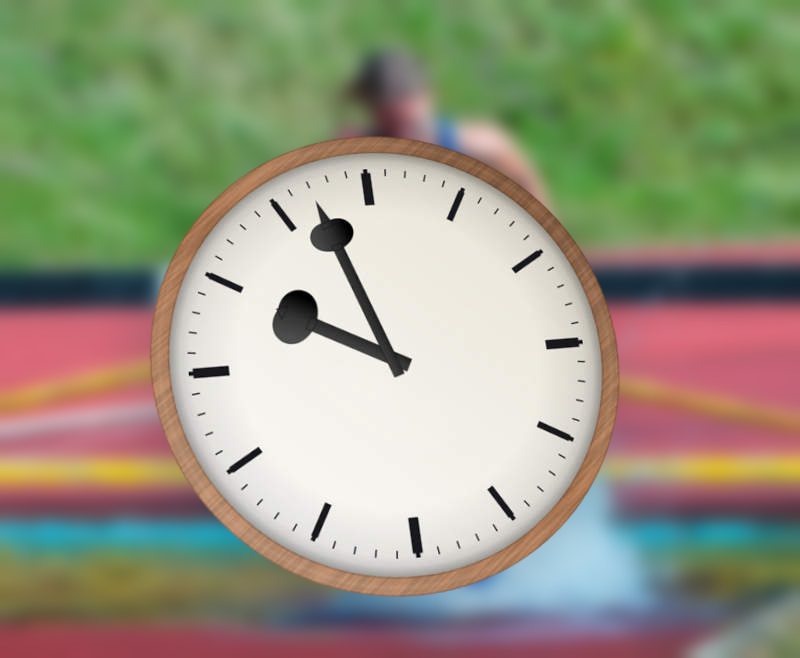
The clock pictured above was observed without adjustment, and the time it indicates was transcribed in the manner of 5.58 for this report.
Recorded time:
9.57
